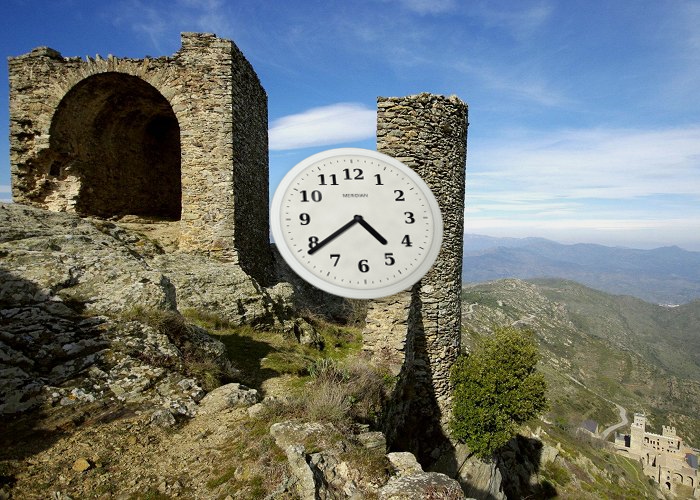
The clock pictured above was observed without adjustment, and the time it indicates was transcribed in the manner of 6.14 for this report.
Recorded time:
4.39
